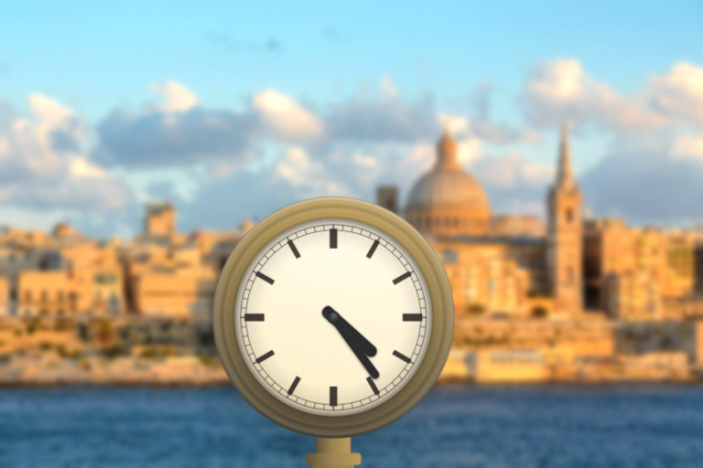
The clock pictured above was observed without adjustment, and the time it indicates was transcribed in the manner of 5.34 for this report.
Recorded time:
4.24
